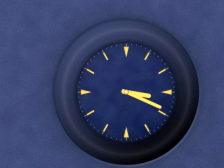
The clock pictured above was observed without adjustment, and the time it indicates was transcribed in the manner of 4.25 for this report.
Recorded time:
3.19
